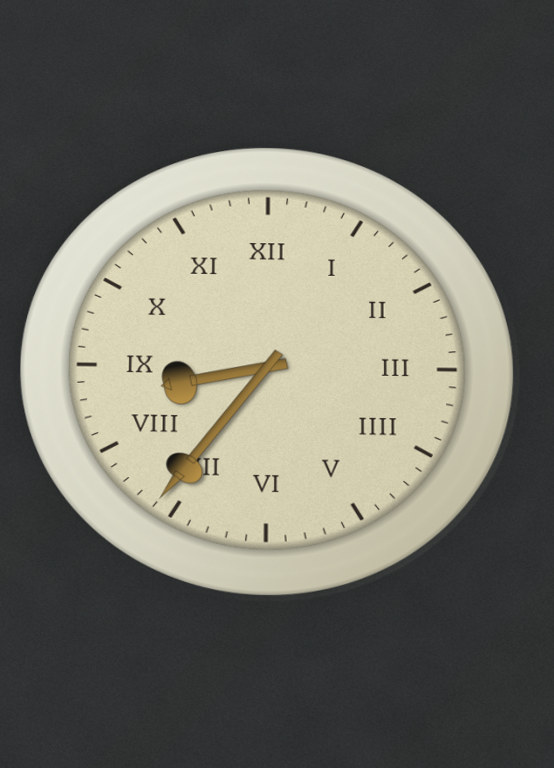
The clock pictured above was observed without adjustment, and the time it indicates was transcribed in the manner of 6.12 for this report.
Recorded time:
8.36
